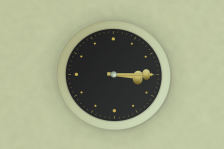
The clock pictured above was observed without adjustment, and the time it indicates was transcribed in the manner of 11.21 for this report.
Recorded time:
3.15
